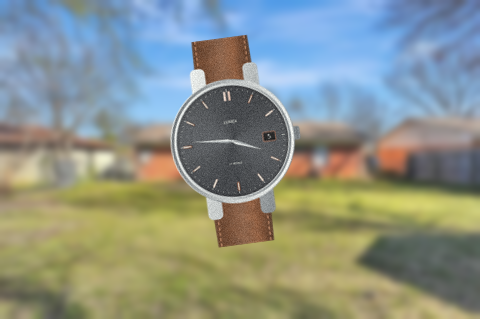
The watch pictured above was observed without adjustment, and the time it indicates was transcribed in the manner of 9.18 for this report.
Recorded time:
3.46
